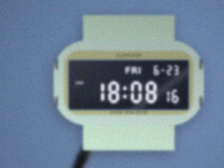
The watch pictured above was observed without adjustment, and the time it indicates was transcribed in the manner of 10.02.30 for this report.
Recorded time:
18.08.16
